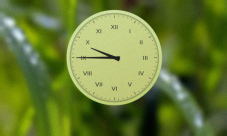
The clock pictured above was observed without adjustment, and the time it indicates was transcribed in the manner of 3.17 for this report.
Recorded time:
9.45
